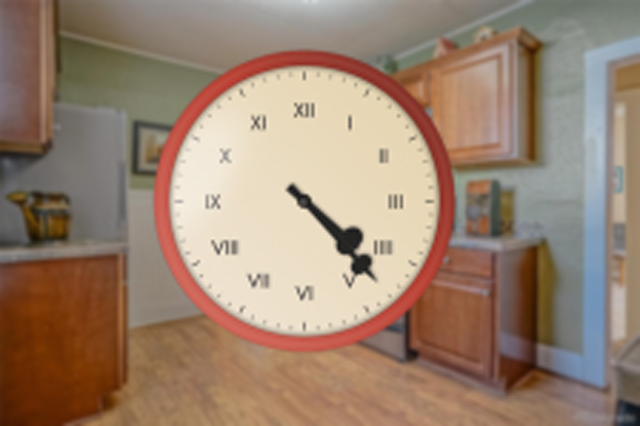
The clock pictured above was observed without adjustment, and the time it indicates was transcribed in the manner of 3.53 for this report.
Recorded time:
4.23
